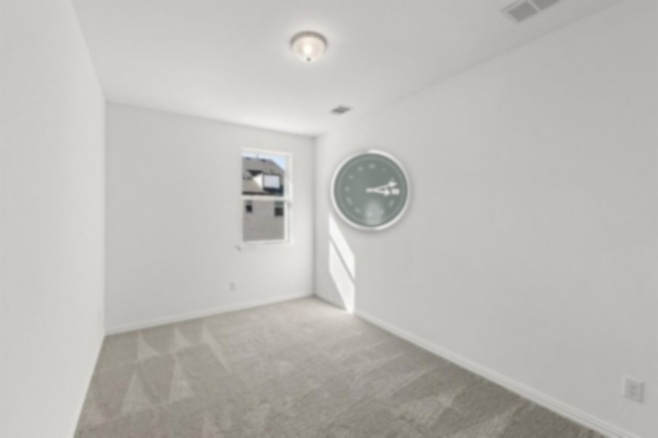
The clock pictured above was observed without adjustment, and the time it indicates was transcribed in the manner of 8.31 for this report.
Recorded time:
3.12
